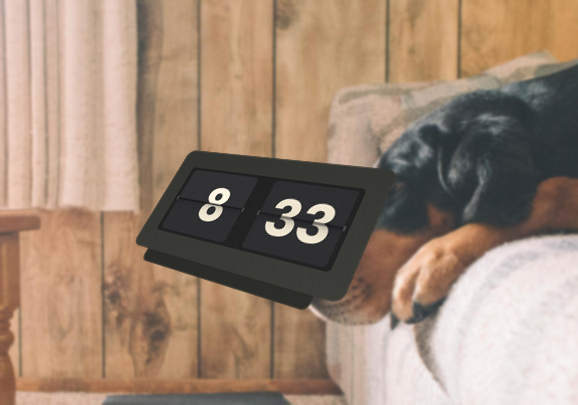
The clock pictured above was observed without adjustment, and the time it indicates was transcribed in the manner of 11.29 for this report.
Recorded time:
8.33
